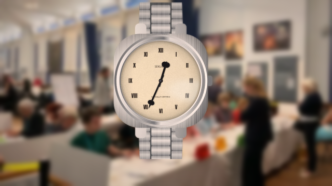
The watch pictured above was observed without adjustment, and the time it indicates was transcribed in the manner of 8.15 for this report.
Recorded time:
12.34
